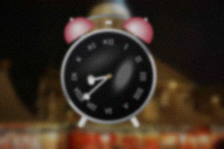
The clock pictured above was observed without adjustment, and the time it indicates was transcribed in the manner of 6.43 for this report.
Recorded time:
8.38
